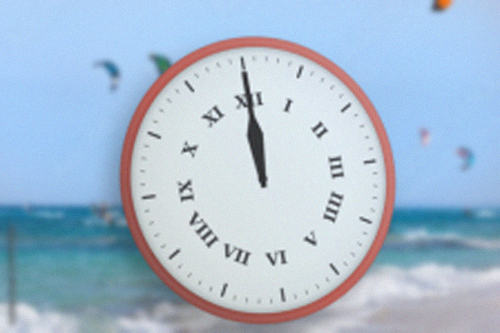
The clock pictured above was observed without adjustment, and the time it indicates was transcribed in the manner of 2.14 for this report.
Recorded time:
12.00
